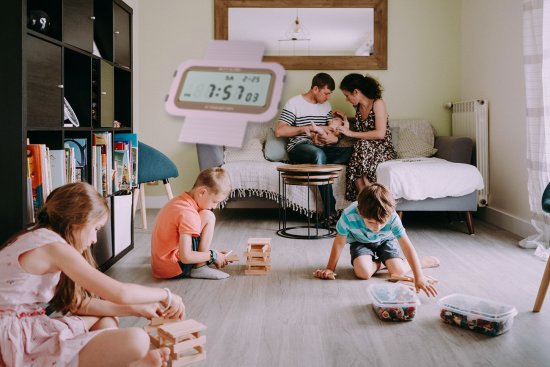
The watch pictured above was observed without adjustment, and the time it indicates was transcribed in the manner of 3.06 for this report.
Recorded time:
7.57
